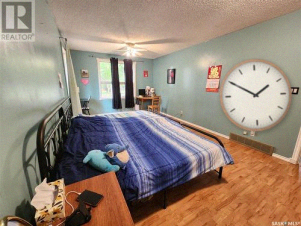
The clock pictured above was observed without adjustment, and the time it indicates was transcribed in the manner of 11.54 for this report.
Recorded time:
1.50
